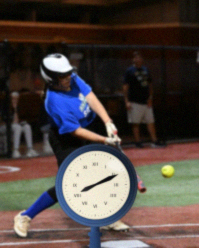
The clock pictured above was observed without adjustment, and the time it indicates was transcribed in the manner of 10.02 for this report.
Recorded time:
8.11
